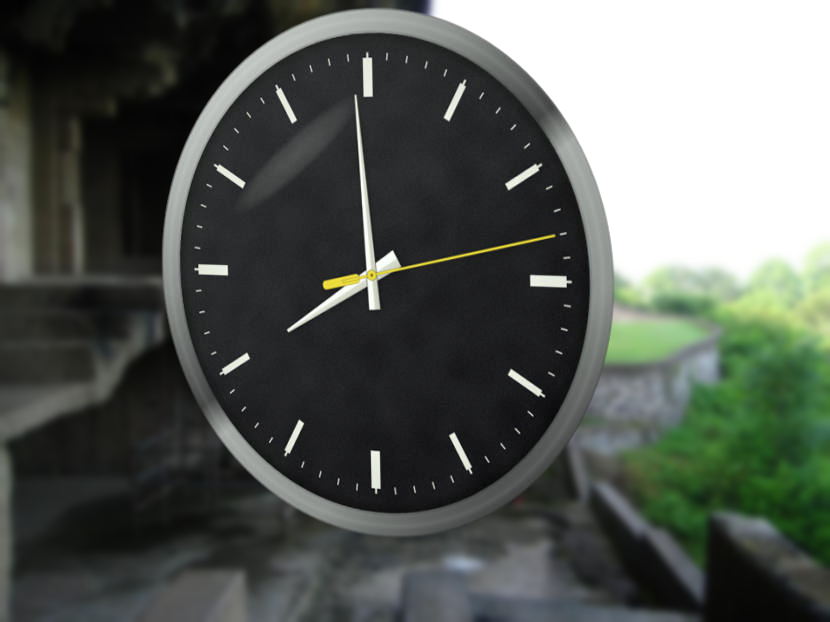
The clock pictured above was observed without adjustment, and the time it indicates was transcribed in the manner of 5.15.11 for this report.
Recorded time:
7.59.13
